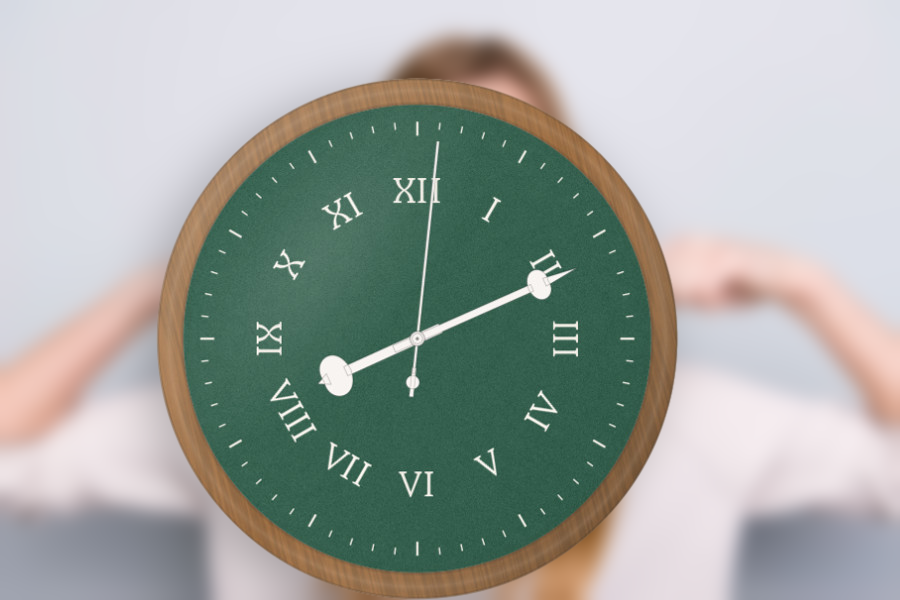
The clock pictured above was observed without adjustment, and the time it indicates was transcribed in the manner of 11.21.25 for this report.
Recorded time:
8.11.01
